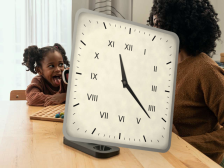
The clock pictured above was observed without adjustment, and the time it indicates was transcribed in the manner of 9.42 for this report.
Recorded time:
11.22
